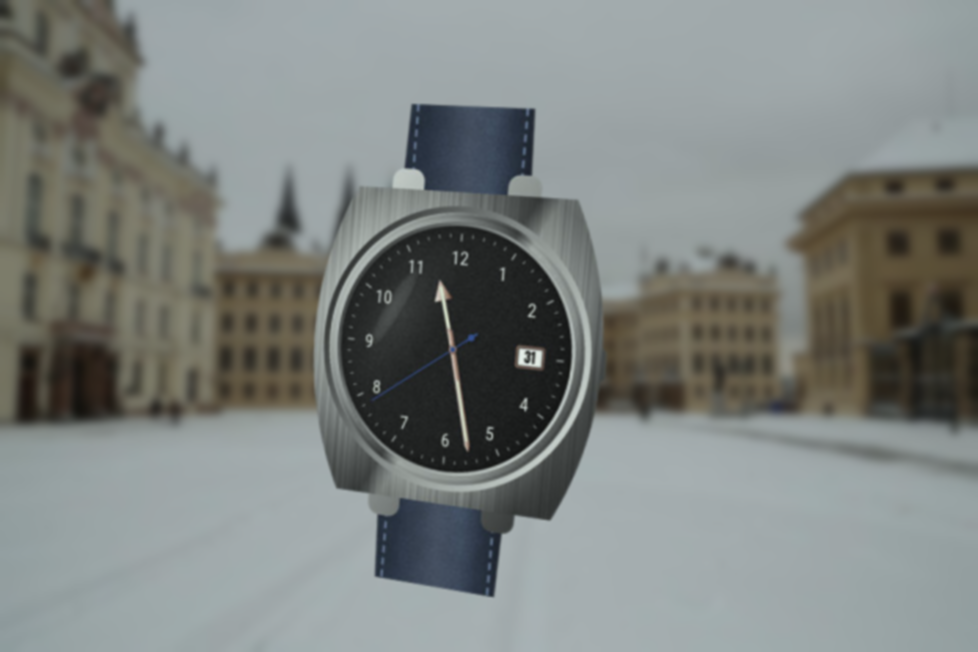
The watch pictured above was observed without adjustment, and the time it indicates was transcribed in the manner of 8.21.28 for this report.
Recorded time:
11.27.39
